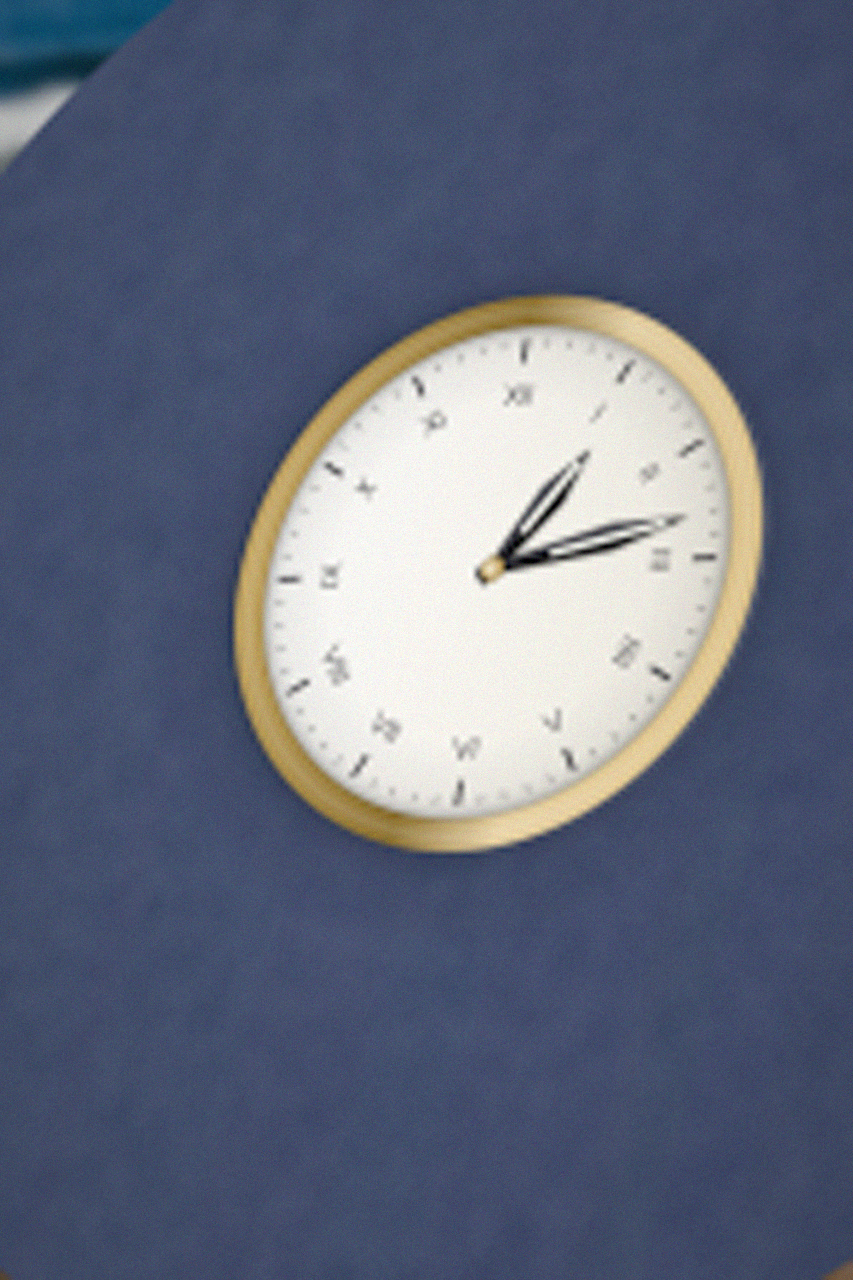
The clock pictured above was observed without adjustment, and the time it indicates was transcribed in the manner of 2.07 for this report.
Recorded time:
1.13
